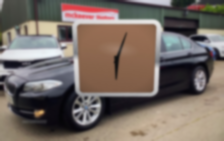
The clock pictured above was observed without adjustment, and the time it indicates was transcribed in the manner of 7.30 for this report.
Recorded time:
6.03
